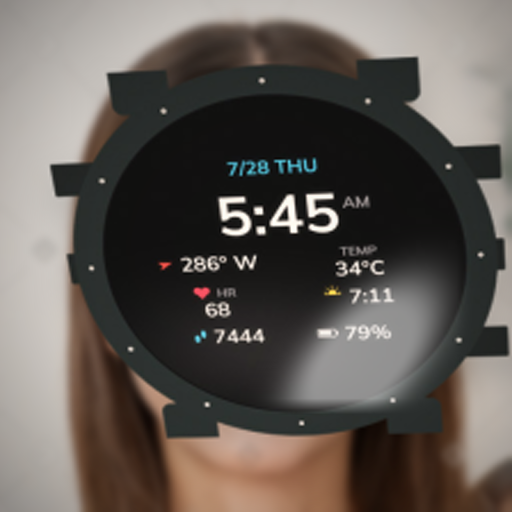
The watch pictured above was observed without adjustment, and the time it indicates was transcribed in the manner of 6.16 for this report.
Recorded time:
5.45
